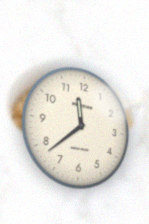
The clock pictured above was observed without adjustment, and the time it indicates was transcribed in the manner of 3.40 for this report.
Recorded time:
11.38
